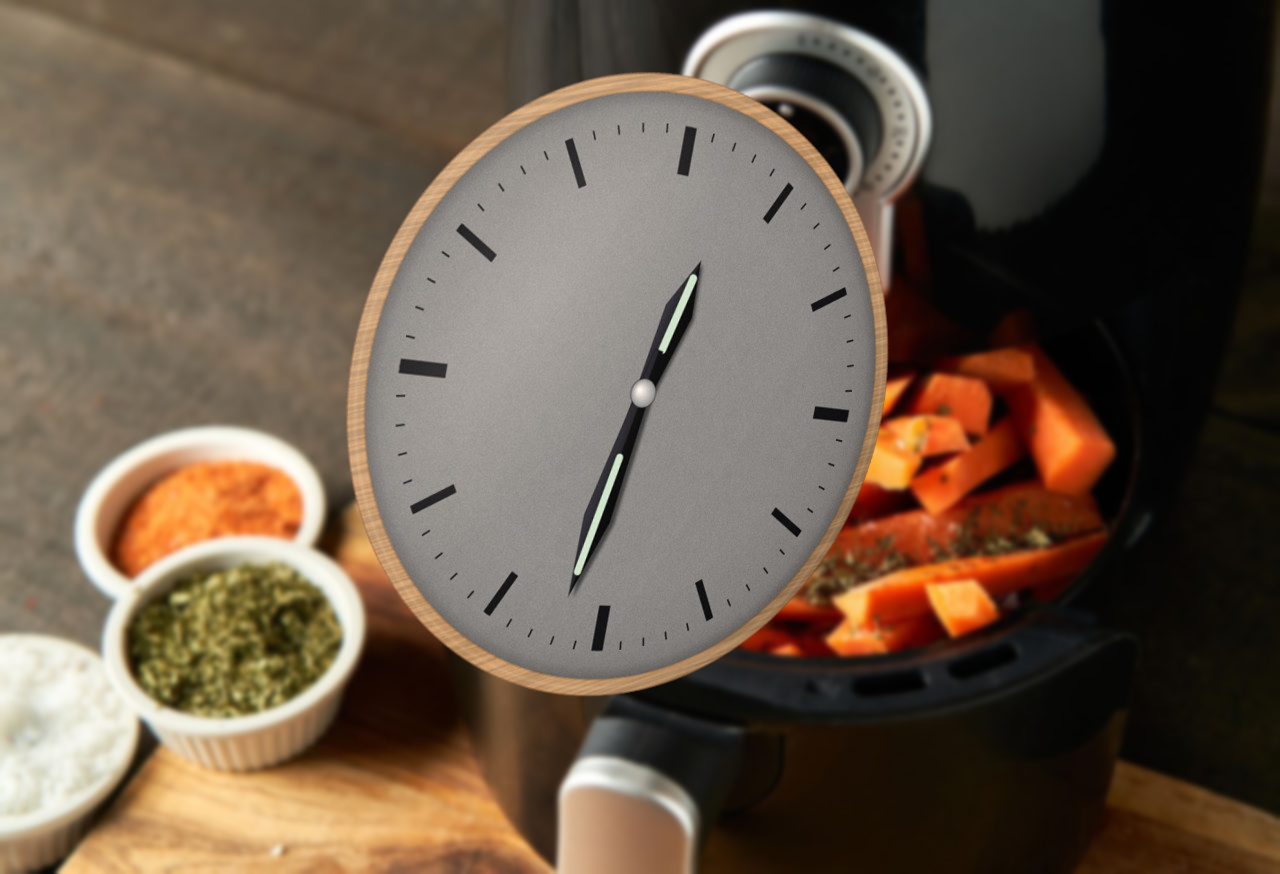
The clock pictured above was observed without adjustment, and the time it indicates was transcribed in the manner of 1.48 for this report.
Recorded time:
12.32
